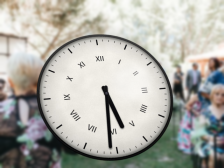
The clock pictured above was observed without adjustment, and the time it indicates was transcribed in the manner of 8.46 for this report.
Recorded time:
5.31
